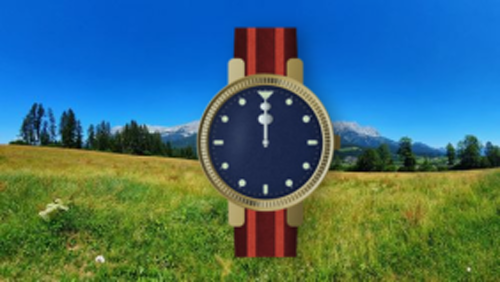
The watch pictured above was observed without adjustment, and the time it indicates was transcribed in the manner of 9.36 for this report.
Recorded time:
12.00
